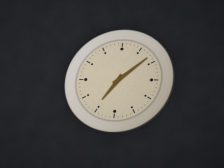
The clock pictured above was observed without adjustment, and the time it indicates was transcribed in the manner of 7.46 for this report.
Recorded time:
7.08
